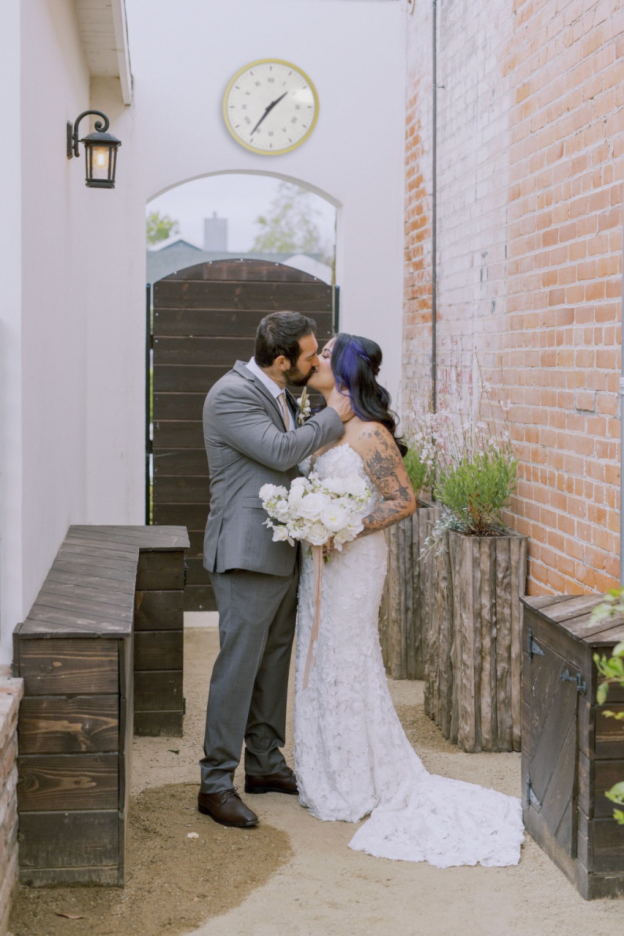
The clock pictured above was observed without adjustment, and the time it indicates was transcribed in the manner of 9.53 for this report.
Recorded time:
1.36
